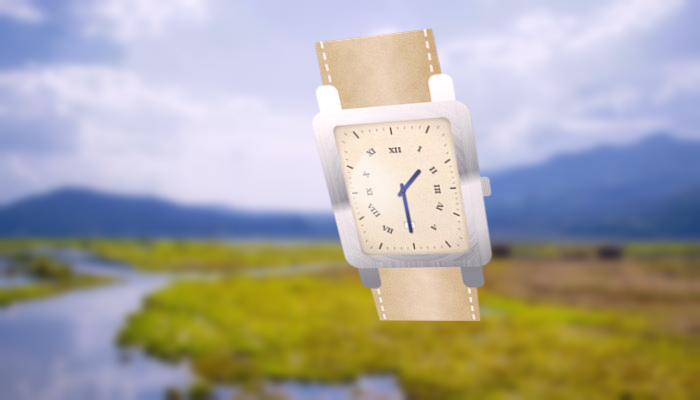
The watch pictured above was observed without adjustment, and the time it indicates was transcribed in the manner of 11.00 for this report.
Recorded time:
1.30
